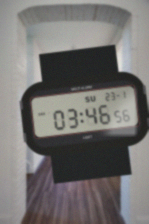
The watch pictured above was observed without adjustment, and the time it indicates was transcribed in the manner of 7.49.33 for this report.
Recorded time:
3.46.56
